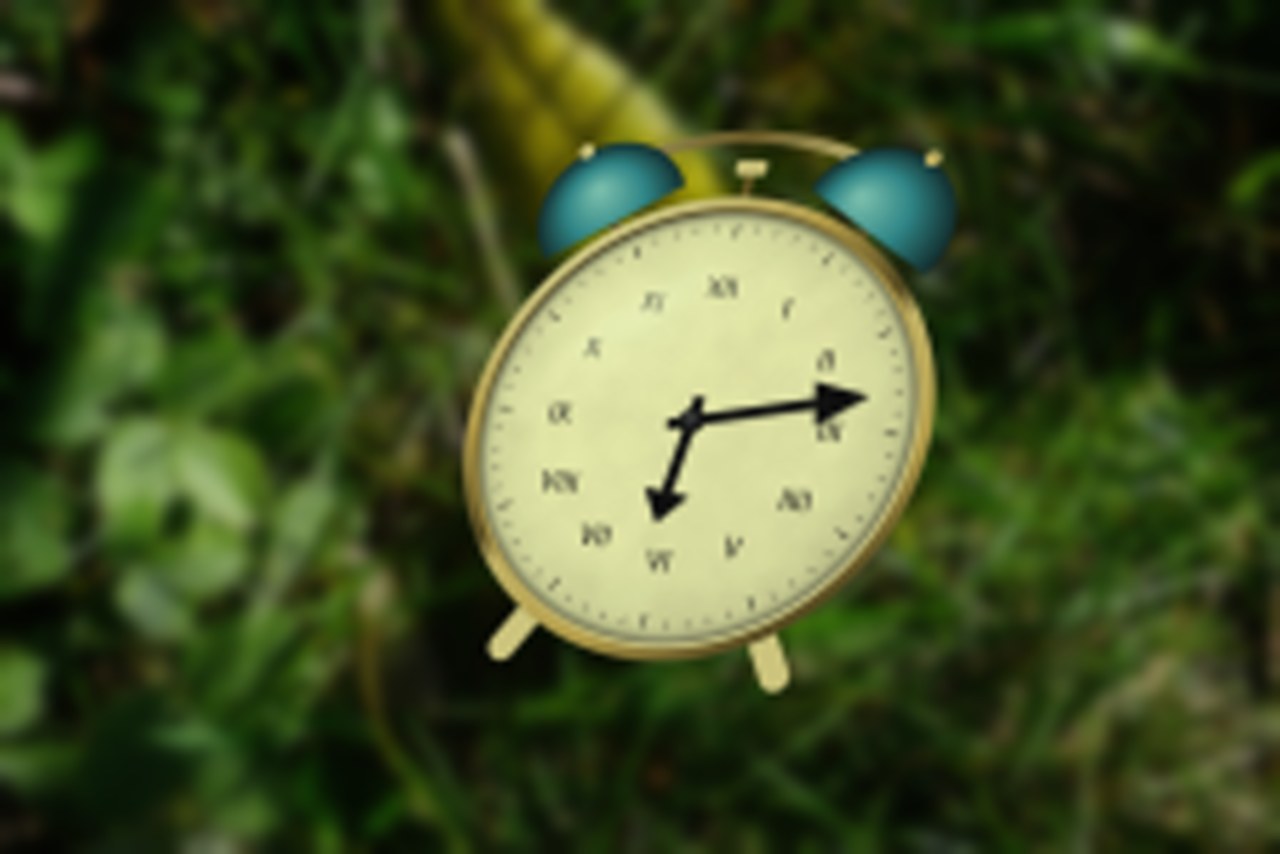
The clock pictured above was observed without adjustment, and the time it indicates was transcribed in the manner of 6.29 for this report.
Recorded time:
6.13
